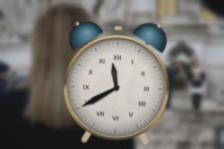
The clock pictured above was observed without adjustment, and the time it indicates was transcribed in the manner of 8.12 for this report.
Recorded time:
11.40
